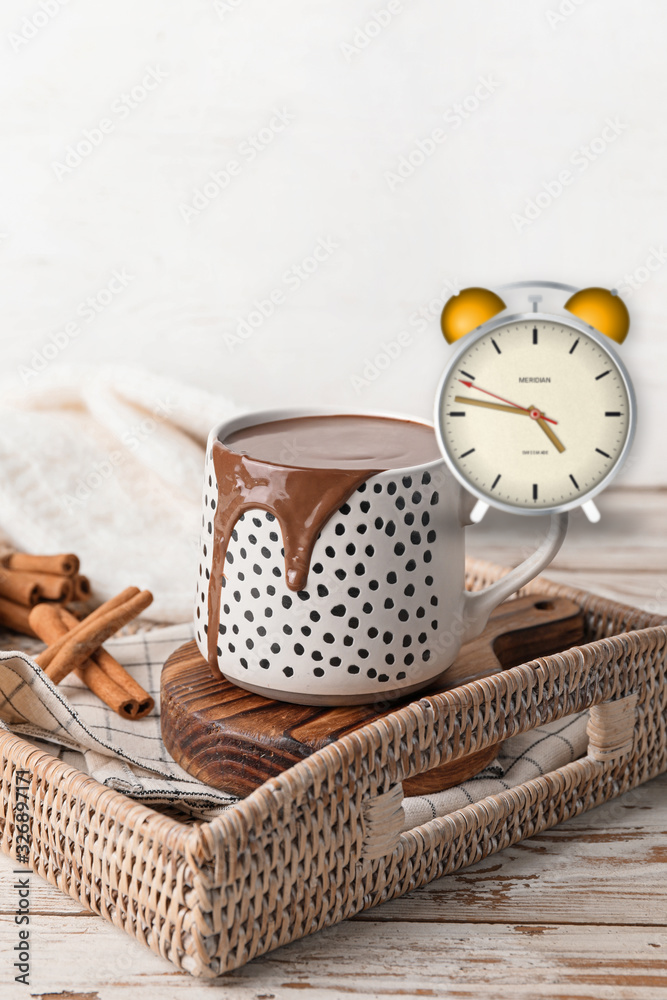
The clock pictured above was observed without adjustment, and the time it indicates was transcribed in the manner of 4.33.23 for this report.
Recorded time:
4.46.49
